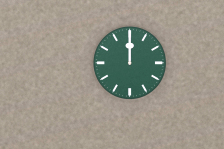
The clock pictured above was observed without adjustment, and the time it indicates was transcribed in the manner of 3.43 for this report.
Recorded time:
12.00
